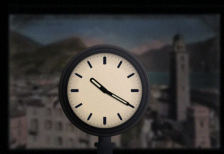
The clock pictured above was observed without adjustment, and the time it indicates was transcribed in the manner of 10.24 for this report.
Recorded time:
10.20
